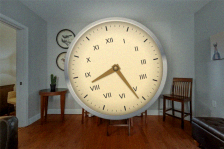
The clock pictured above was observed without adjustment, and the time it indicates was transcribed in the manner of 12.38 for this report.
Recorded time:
8.26
